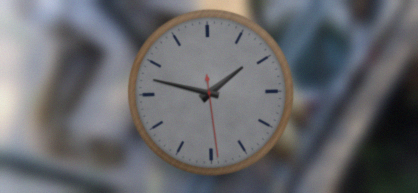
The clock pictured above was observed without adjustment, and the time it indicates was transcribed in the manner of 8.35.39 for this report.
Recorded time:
1.47.29
